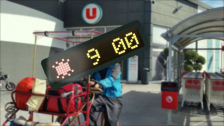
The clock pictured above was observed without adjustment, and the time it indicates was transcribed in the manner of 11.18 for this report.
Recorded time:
9.00
